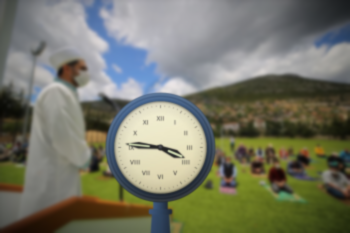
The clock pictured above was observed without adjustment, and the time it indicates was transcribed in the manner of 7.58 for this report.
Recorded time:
3.46
